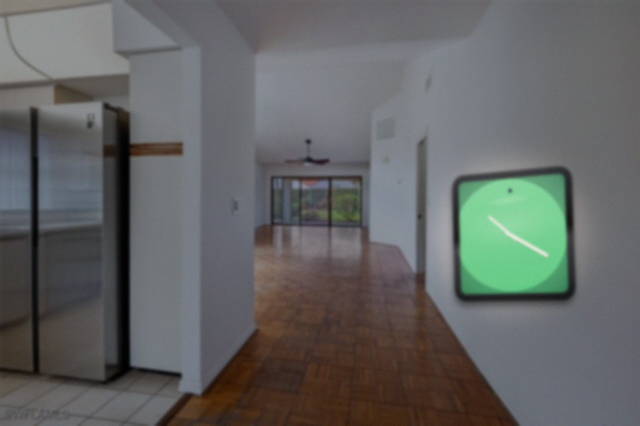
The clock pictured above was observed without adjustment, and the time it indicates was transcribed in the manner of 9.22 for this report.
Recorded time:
10.20
